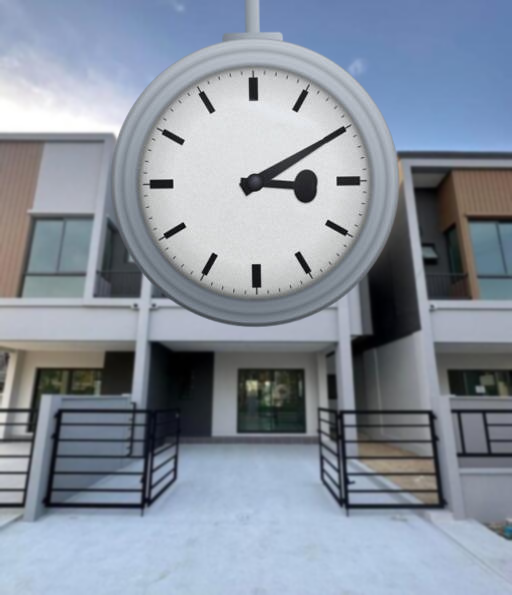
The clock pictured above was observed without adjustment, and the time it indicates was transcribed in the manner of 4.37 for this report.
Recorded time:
3.10
